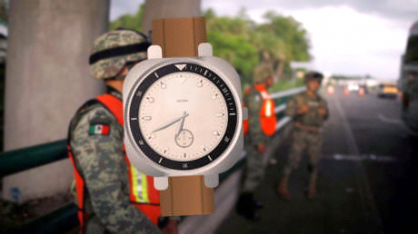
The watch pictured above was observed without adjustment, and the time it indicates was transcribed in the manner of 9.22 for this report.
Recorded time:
6.41
